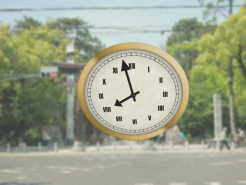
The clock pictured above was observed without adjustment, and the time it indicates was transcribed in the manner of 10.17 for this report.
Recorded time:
7.58
